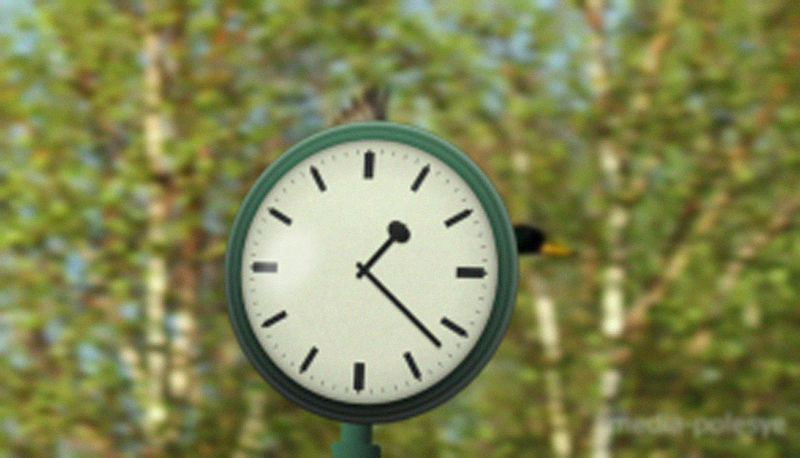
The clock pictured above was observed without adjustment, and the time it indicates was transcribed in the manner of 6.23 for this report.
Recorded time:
1.22
